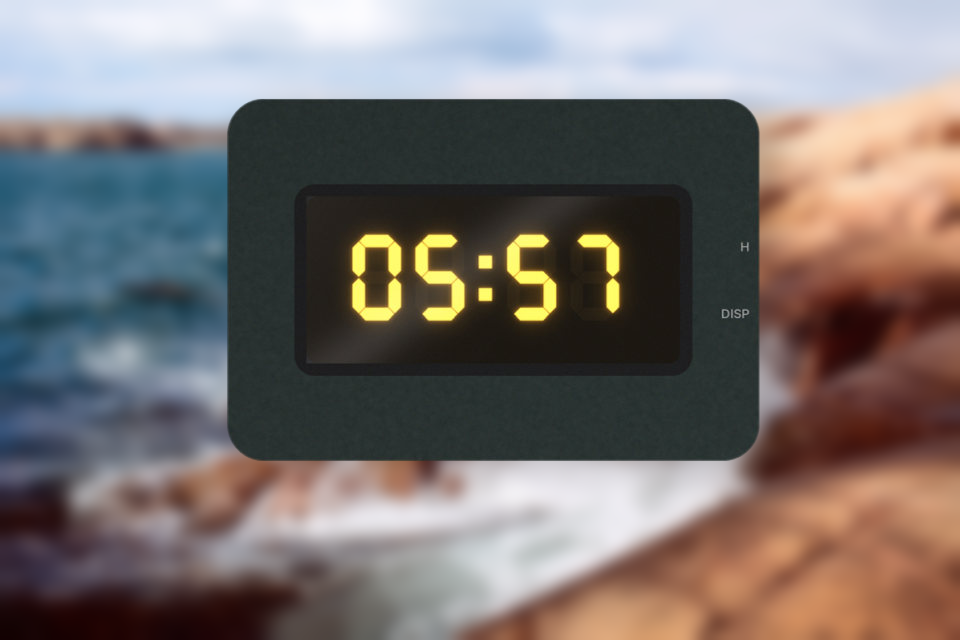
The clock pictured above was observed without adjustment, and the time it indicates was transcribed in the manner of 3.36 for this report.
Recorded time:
5.57
